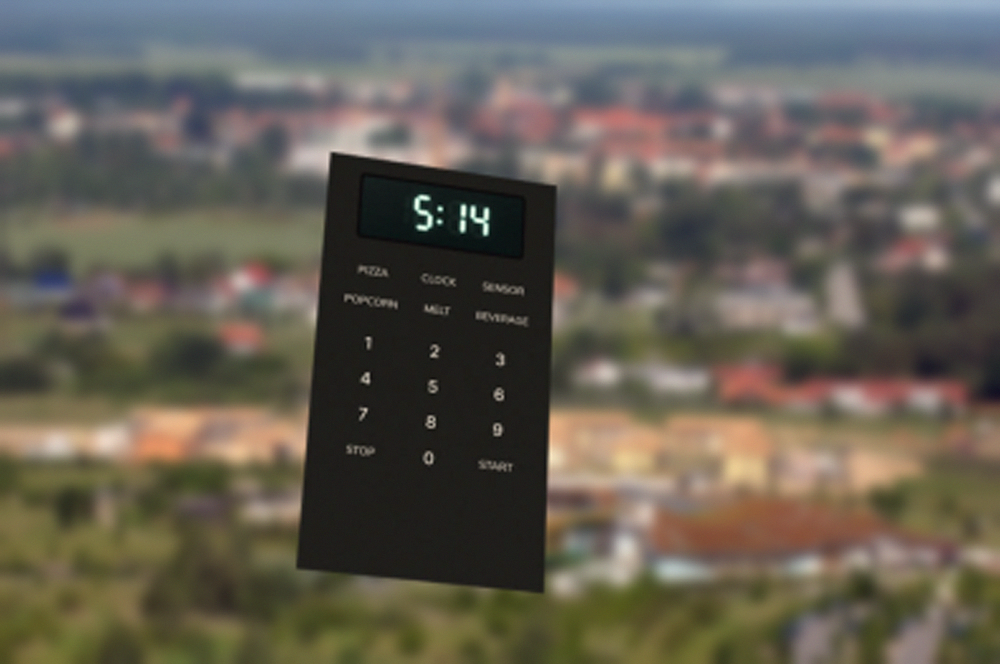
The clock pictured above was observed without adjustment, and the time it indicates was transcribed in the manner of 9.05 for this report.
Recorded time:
5.14
